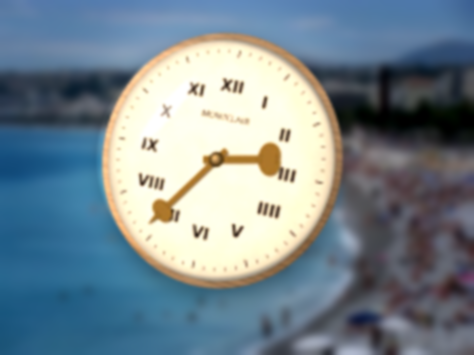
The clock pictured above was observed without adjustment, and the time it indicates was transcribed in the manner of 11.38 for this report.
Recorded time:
2.36
